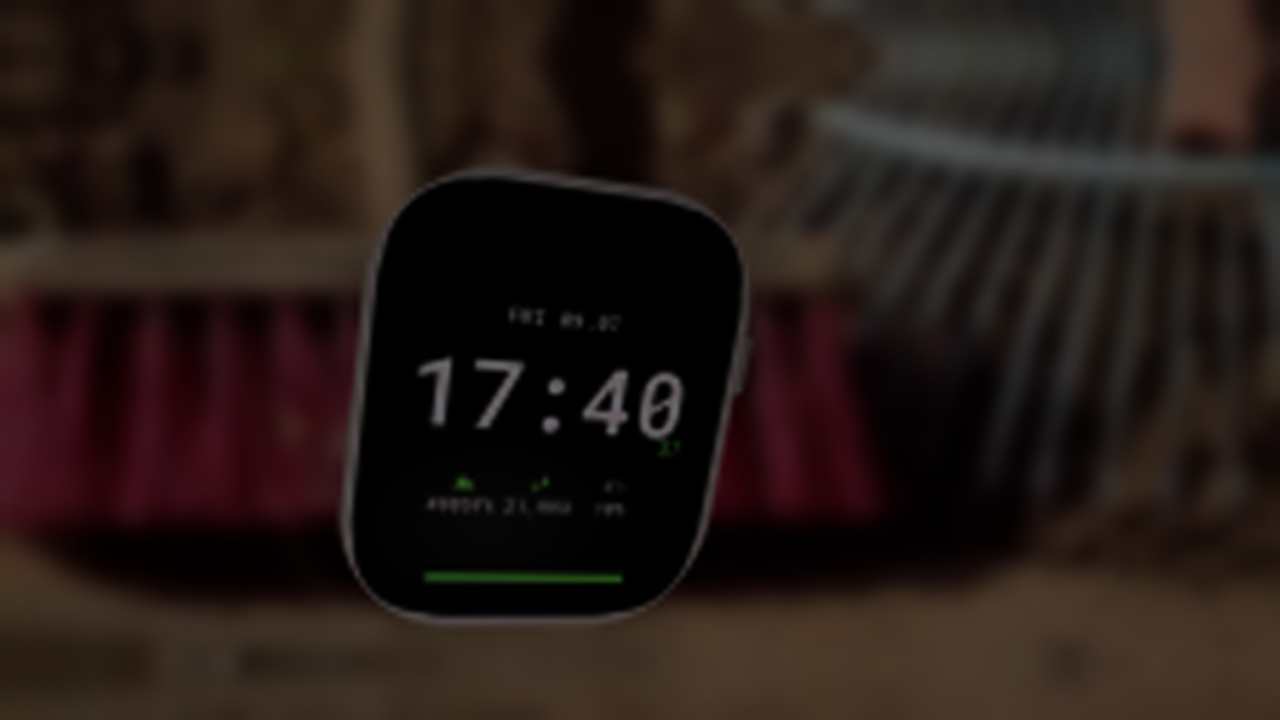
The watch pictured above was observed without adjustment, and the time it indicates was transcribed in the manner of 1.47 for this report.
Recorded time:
17.40
